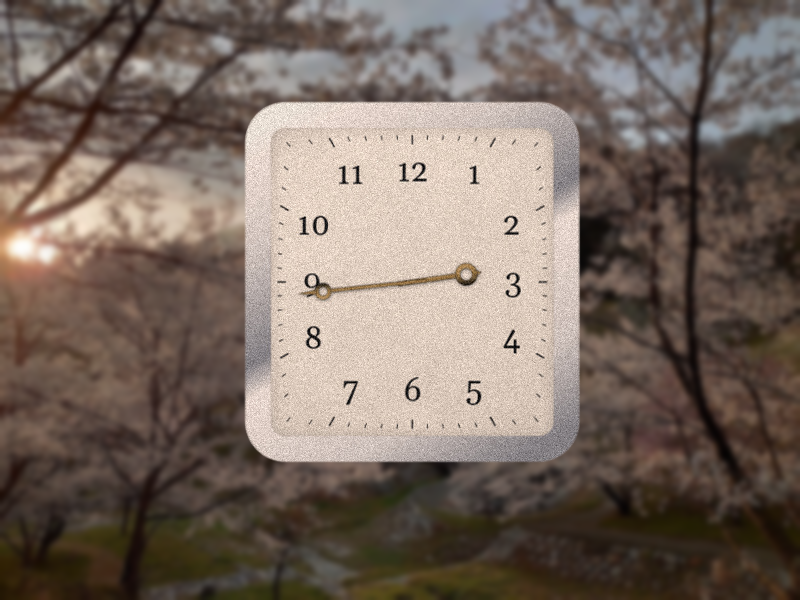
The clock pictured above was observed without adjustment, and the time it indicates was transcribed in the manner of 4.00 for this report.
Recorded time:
2.44
